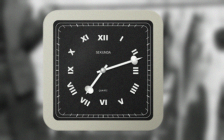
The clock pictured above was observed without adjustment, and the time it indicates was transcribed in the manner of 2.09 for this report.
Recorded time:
7.12
